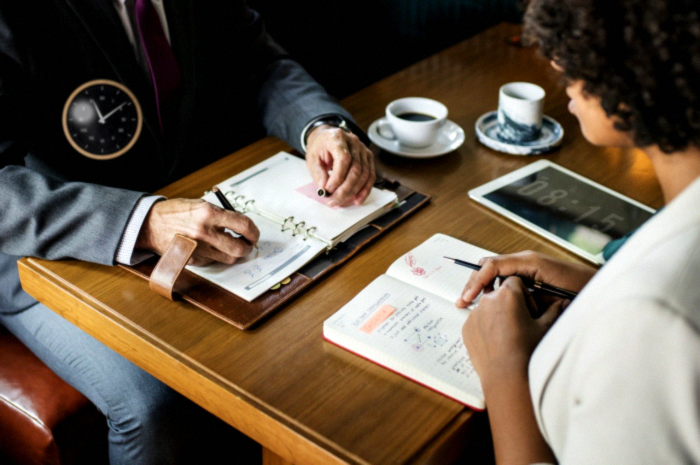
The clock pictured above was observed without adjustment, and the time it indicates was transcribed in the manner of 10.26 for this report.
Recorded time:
11.09
